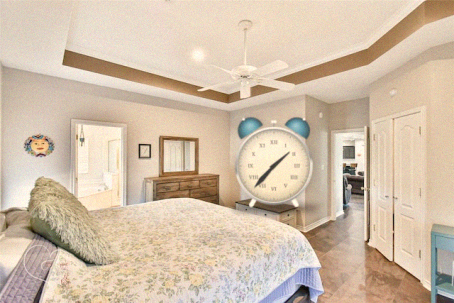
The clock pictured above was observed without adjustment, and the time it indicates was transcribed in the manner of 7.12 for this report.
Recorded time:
1.37
